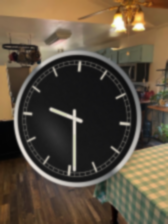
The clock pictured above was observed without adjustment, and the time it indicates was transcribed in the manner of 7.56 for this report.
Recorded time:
9.29
